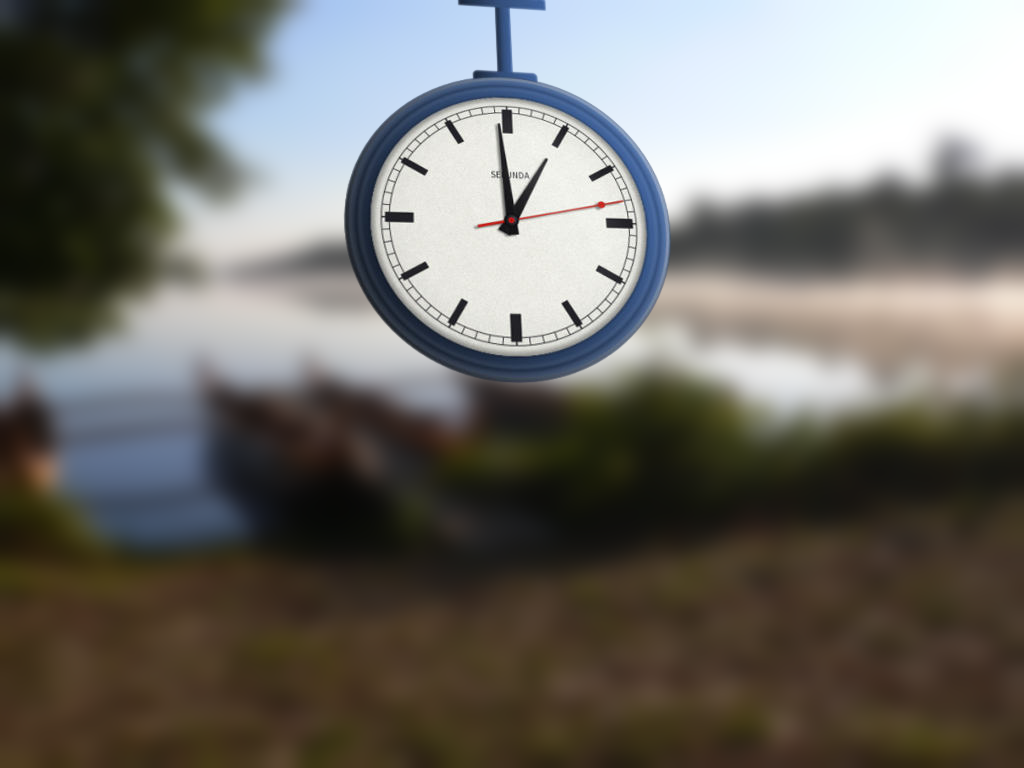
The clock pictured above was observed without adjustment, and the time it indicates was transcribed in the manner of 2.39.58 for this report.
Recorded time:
12.59.13
